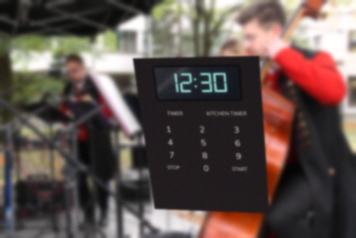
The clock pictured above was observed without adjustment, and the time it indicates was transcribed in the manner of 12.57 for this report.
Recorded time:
12.30
